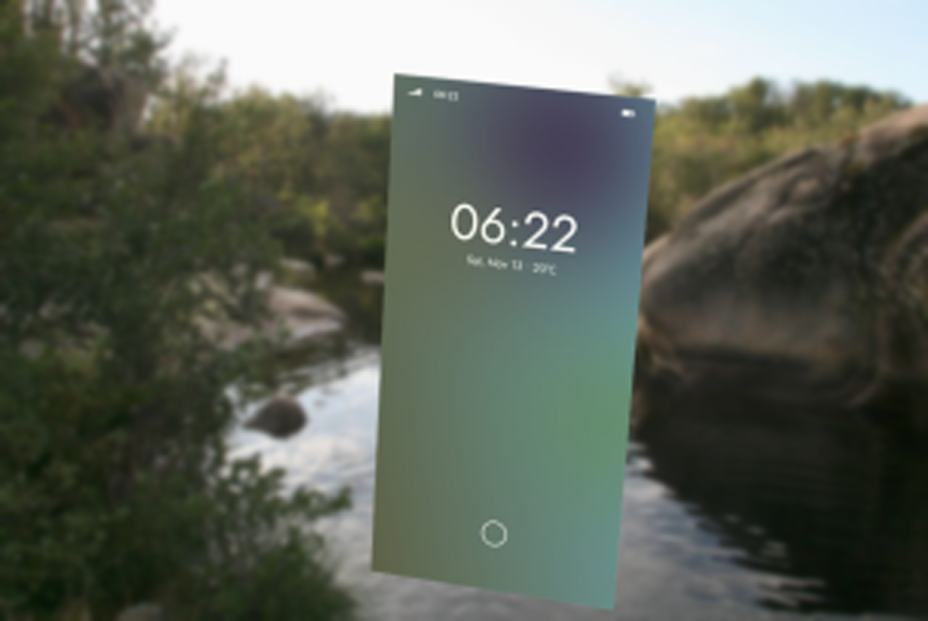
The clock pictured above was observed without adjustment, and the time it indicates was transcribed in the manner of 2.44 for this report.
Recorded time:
6.22
